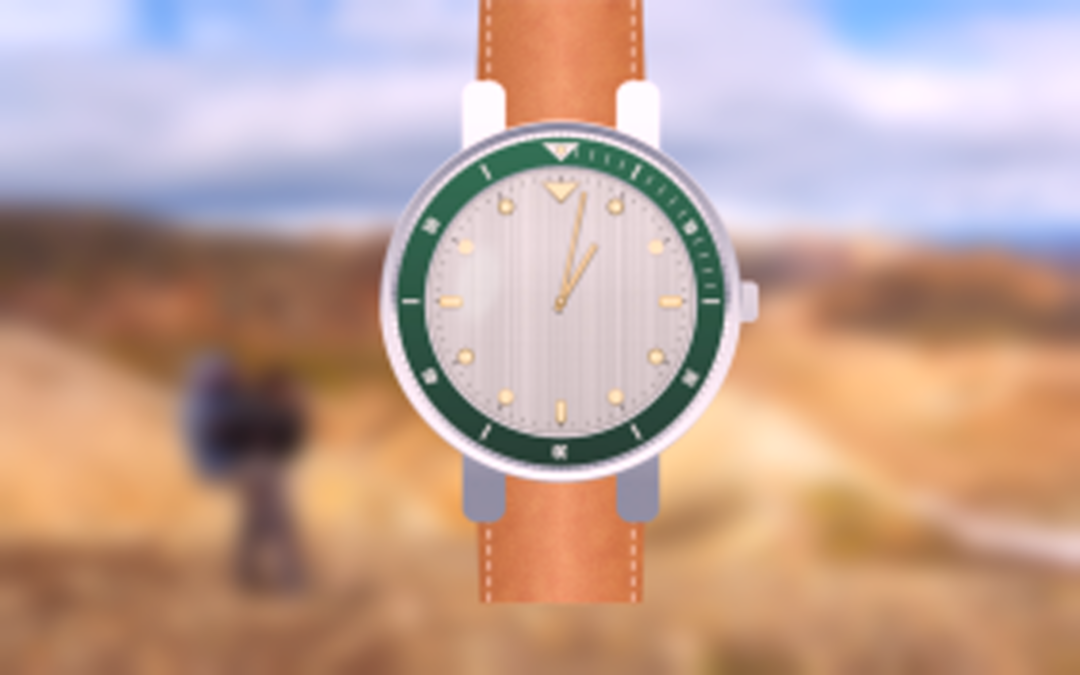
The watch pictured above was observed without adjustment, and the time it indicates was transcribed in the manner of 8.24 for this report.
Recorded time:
1.02
